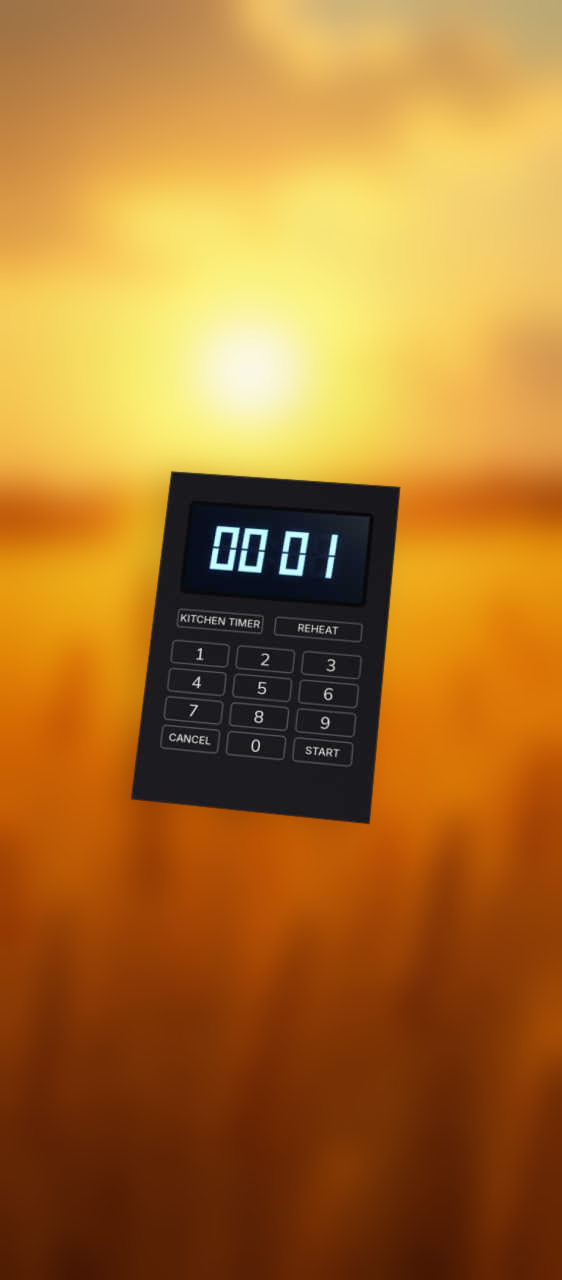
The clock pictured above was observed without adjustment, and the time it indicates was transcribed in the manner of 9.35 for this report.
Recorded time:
0.01
